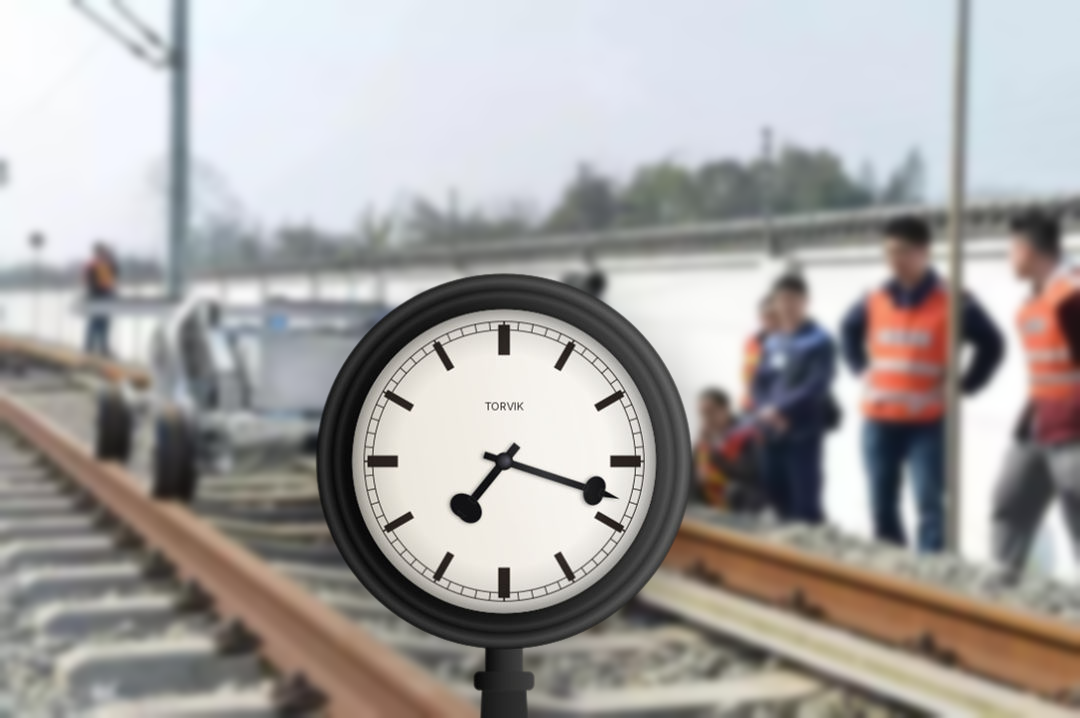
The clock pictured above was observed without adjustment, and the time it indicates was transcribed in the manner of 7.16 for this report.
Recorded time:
7.18
